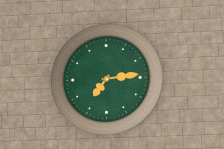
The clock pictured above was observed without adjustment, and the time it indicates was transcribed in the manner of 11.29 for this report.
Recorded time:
7.14
